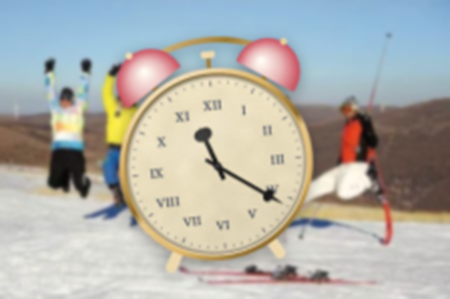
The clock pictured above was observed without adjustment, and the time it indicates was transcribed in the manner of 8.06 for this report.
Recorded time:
11.21
